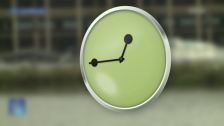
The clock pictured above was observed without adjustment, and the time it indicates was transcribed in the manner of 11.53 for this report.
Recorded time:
12.44
